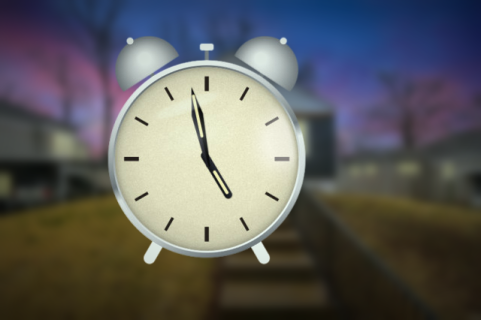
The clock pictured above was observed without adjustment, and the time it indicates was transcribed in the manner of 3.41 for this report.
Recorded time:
4.58
